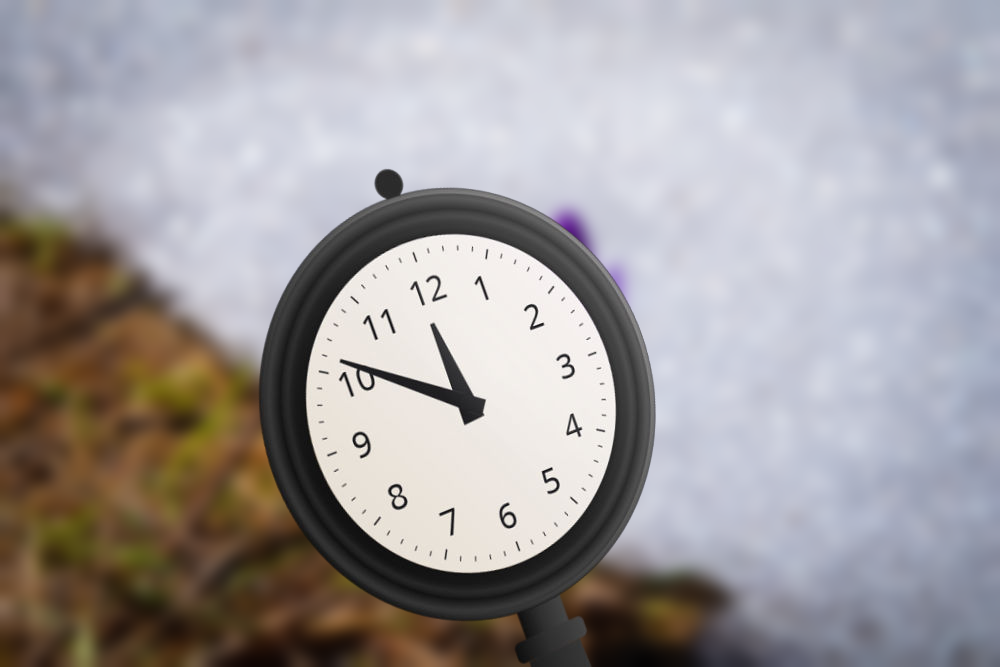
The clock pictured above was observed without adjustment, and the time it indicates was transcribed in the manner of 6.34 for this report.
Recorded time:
11.51
